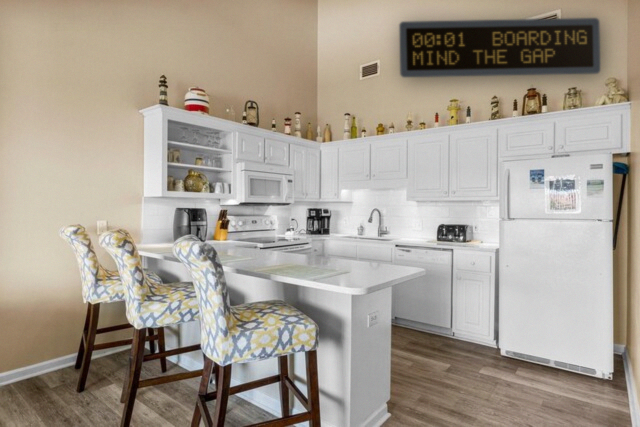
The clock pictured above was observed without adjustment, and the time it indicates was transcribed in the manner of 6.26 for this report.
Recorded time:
0.01
